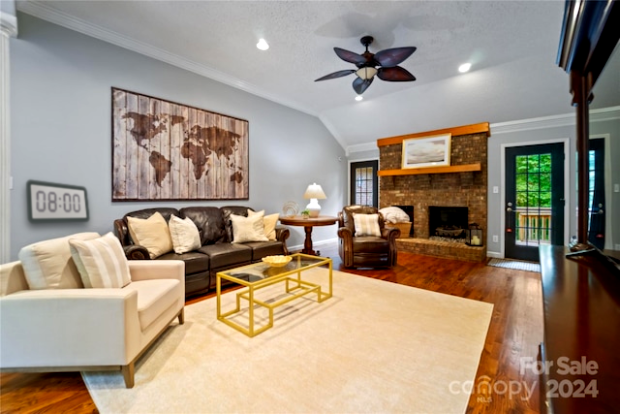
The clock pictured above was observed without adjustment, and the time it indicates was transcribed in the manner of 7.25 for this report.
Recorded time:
8.00
